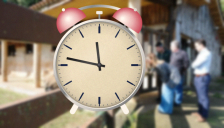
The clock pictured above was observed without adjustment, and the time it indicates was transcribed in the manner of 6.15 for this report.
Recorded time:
11.47
